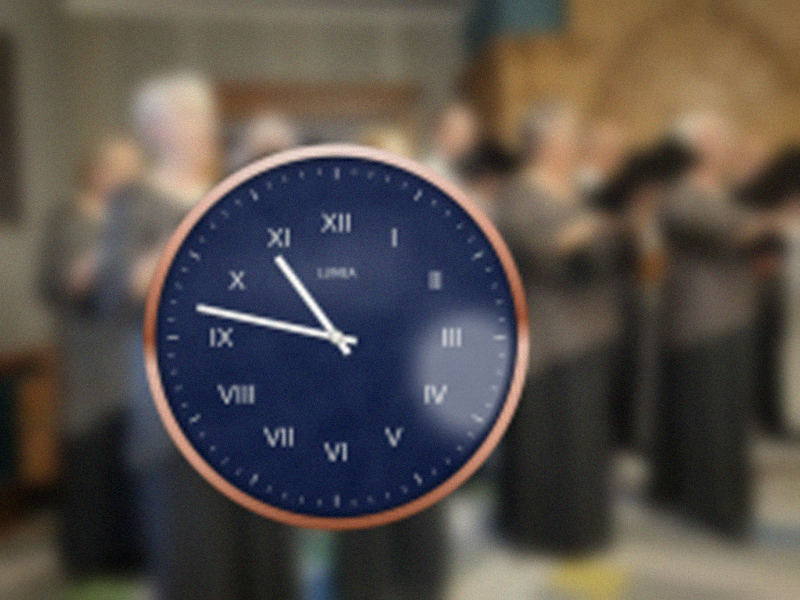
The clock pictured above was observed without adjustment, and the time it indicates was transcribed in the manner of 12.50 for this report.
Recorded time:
10.47
